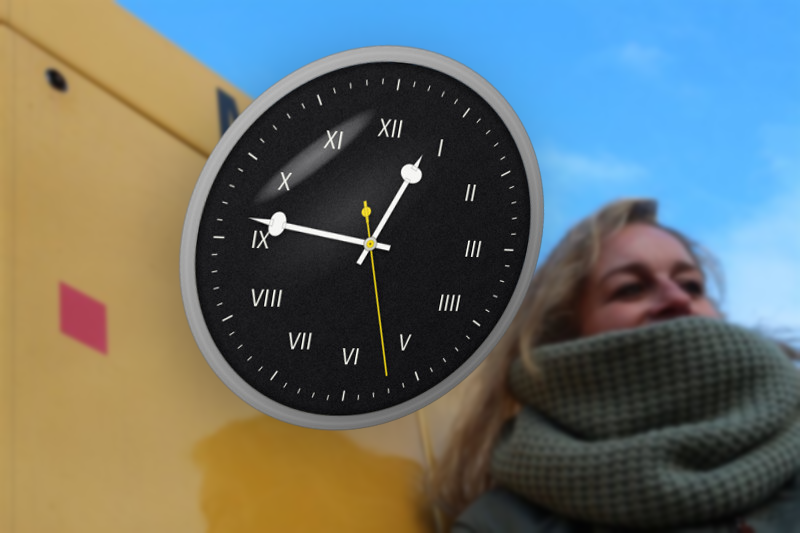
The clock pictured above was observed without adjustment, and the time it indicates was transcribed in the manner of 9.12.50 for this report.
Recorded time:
12.46.27
